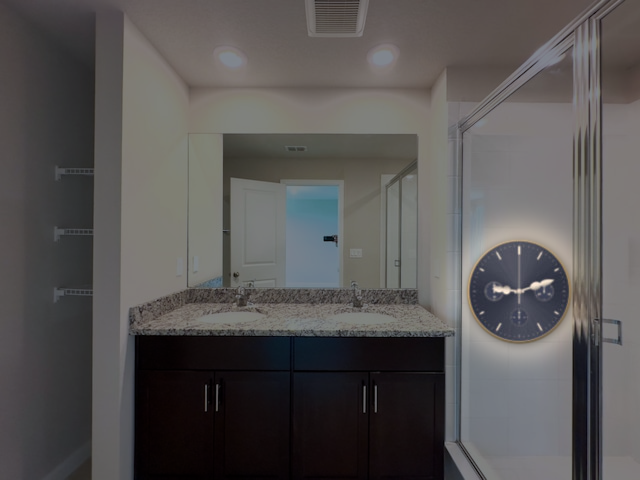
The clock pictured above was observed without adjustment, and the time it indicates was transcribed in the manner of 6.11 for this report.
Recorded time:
9.12
